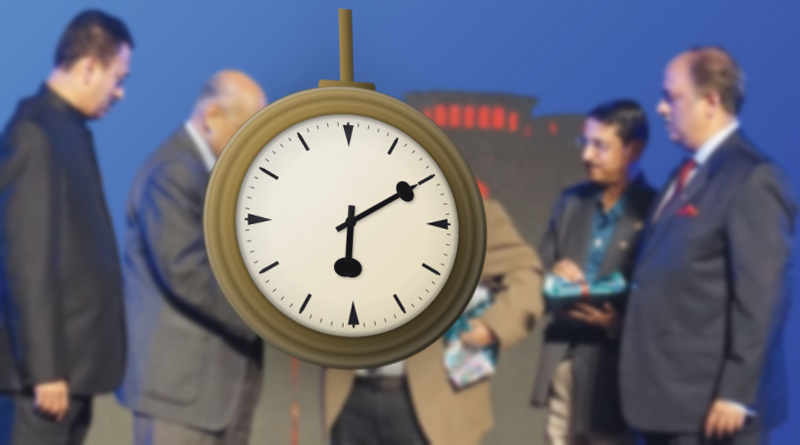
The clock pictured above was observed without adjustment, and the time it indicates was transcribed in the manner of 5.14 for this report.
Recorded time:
6.10
